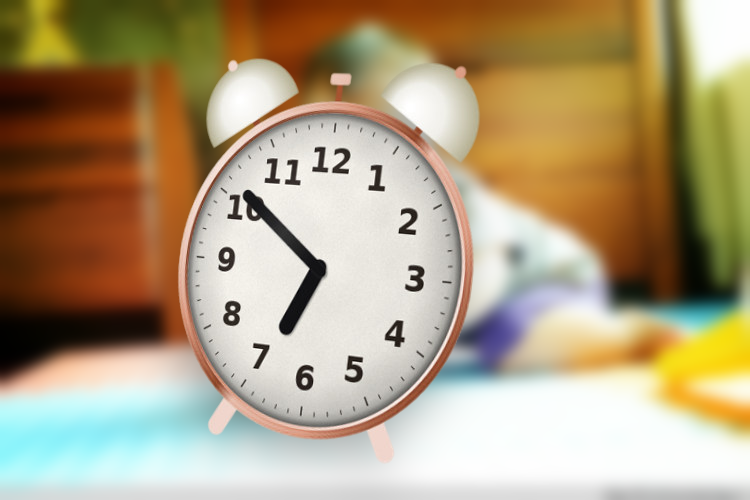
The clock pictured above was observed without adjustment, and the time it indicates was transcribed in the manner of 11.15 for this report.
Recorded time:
6.51
